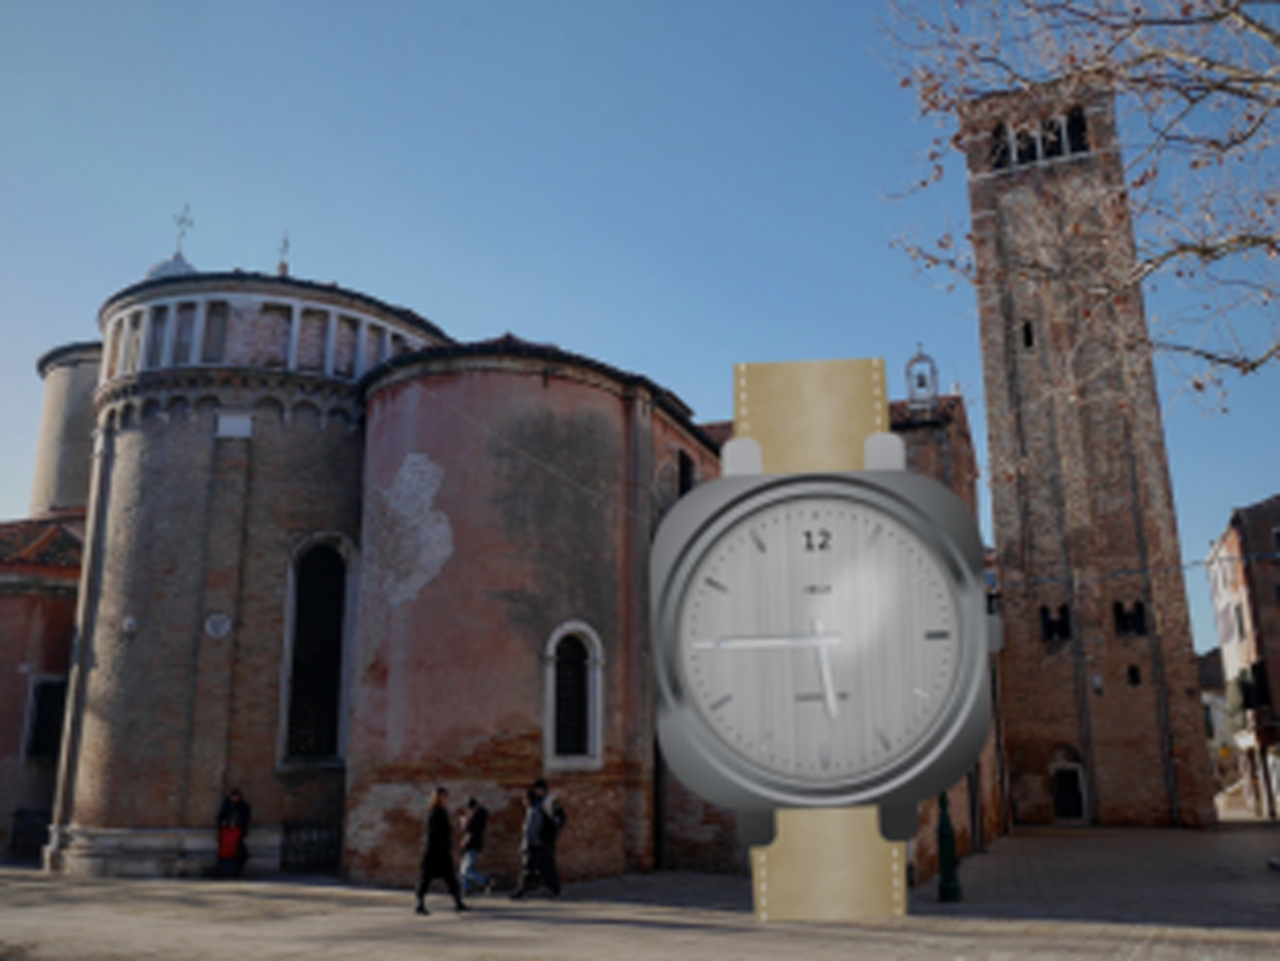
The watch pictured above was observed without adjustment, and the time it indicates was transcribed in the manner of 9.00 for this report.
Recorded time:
5.45
